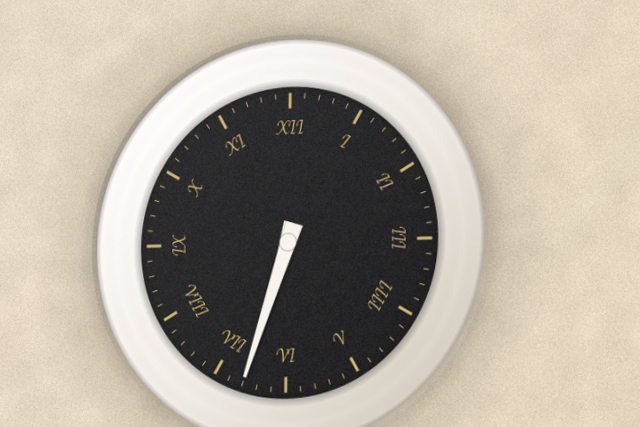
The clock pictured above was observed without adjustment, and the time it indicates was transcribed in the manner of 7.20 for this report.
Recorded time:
6.33
